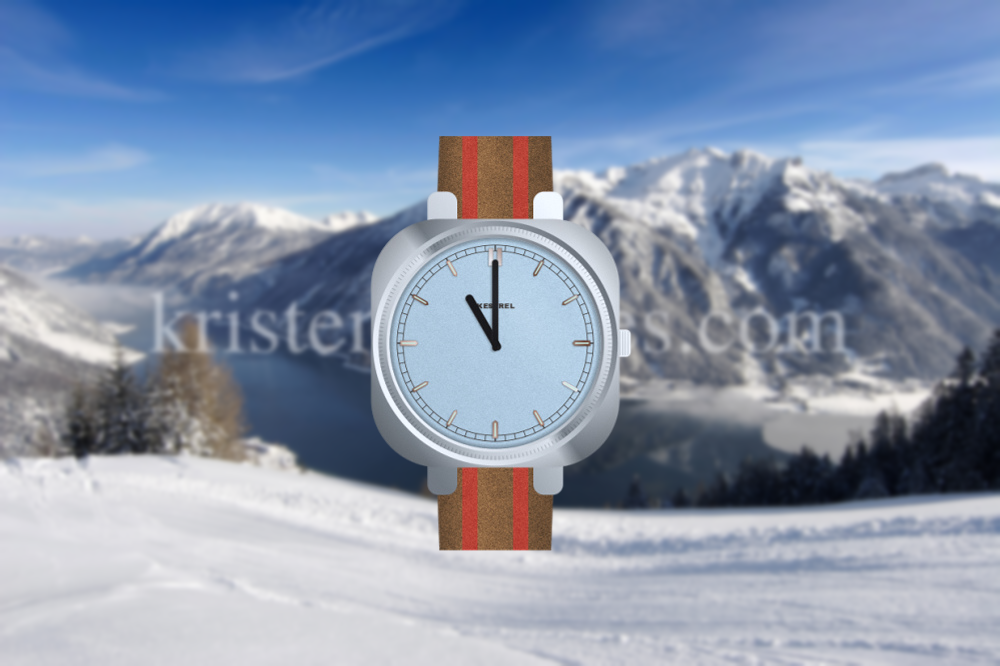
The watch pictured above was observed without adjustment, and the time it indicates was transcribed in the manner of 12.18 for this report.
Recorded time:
11.00
